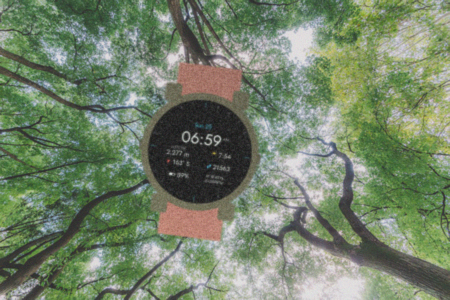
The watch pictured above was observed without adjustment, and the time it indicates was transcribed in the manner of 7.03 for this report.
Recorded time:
6.59
